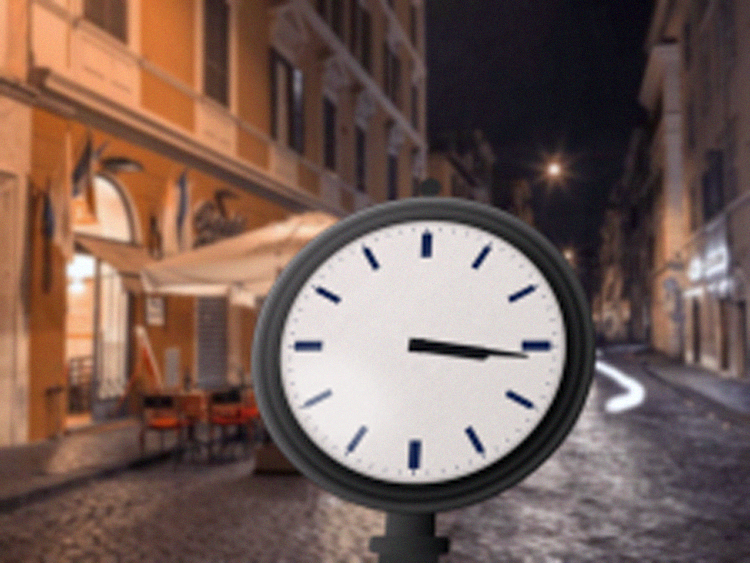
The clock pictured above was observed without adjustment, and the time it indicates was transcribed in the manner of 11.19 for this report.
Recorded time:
3.16
